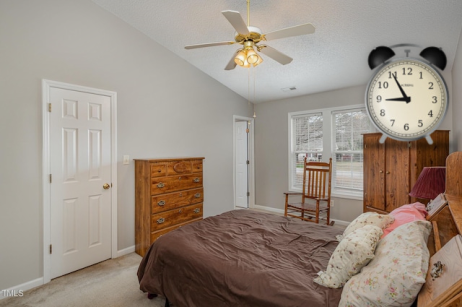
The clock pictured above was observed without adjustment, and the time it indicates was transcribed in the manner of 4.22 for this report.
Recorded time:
8.55
